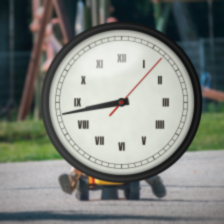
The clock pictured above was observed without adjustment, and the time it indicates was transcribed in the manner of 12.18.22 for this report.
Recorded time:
8.43.07
